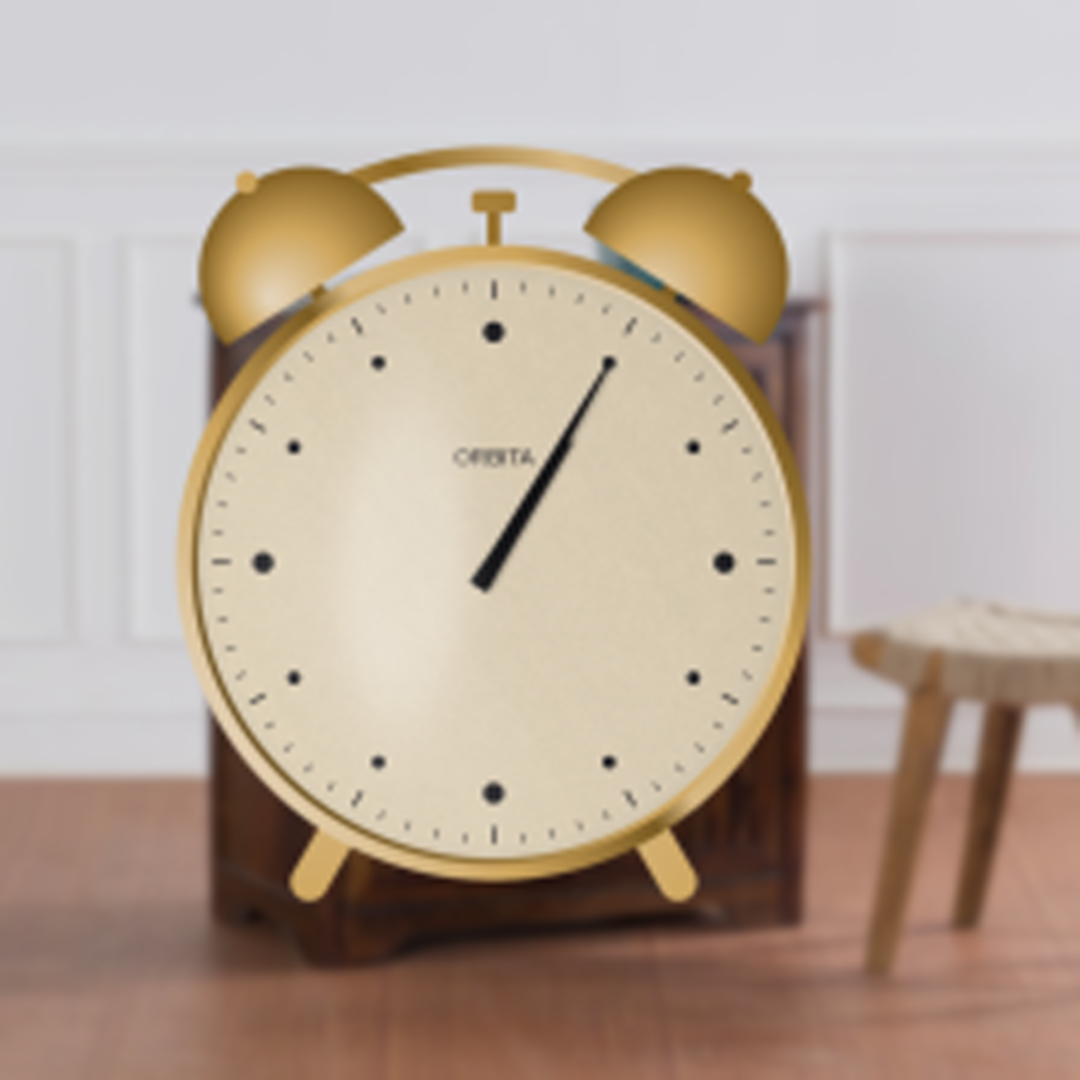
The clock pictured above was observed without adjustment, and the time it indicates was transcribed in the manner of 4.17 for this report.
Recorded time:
1.05
